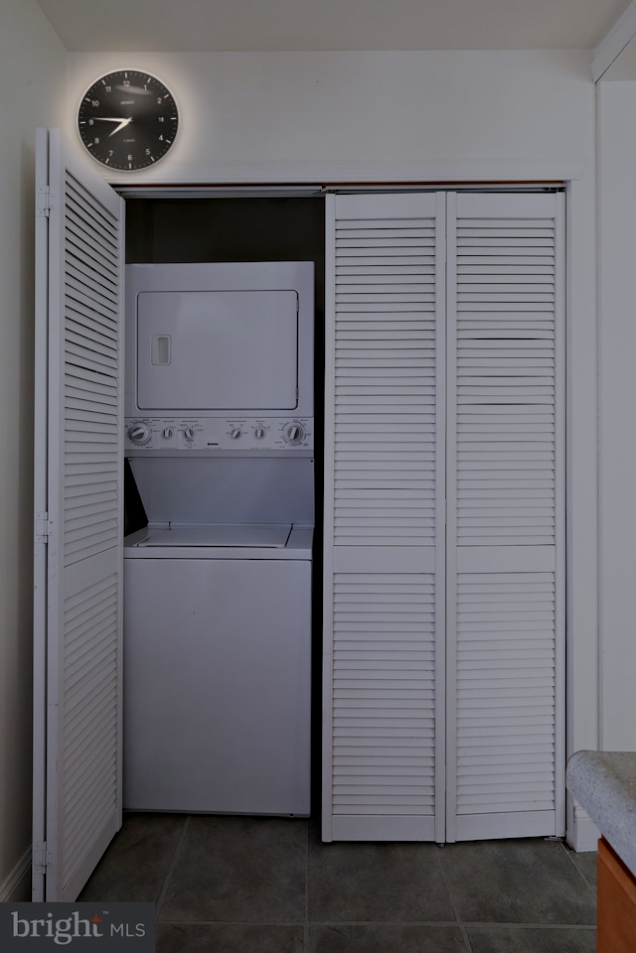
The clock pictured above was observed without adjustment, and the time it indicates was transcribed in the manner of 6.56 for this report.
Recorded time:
7.46
